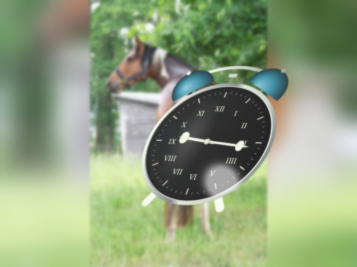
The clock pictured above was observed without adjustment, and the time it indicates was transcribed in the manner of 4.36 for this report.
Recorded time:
9.16
